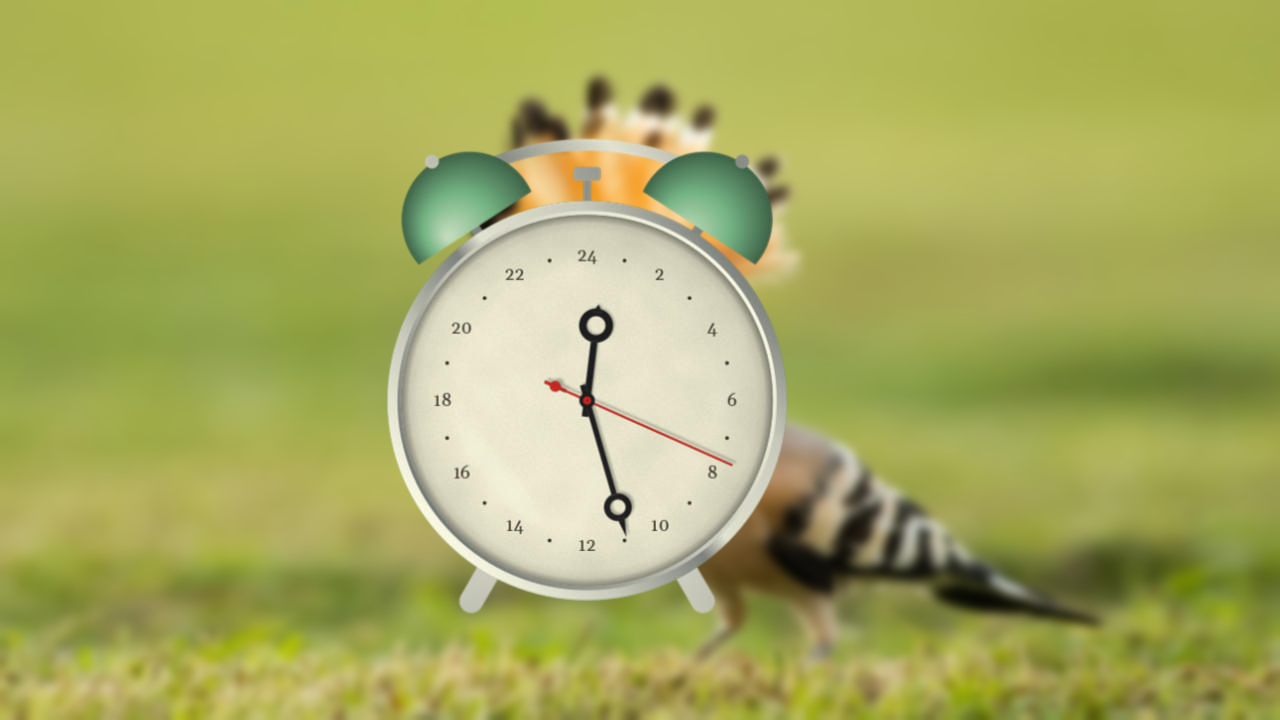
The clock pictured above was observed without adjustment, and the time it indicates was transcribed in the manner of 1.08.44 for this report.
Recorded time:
0.27.19
